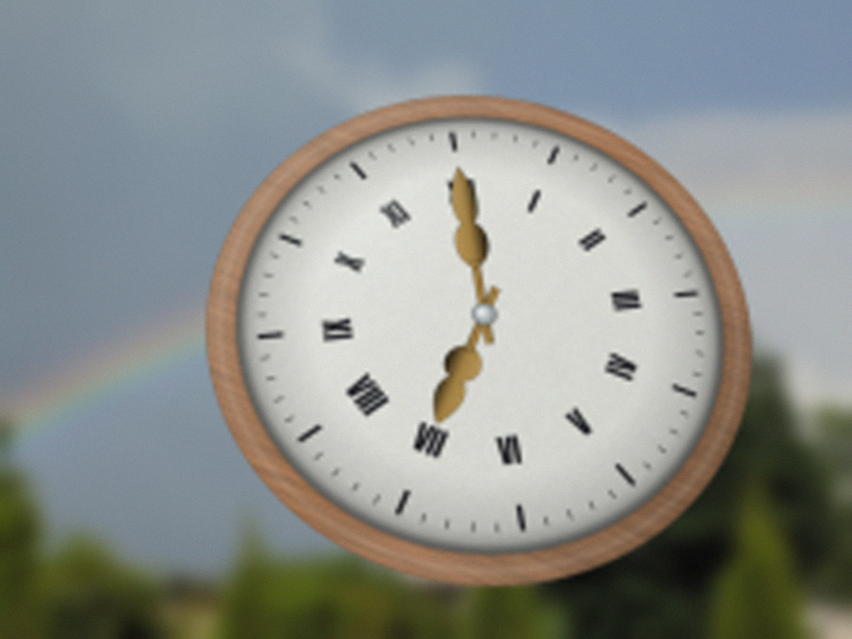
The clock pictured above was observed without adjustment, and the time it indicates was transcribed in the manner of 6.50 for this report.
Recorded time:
7.00
